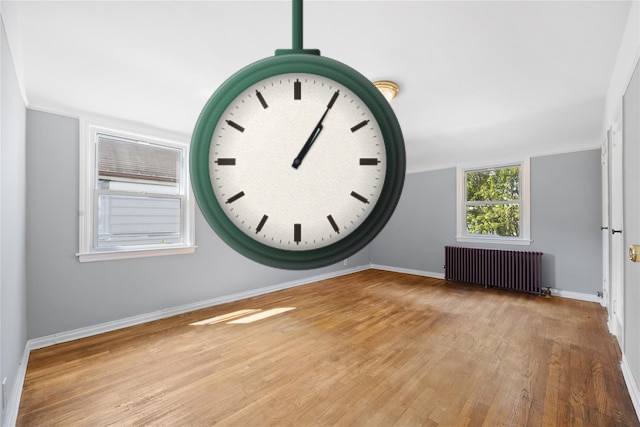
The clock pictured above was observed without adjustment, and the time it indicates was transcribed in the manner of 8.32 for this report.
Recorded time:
1.05
